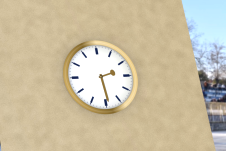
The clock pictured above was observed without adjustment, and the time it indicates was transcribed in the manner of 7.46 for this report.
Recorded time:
2.29
